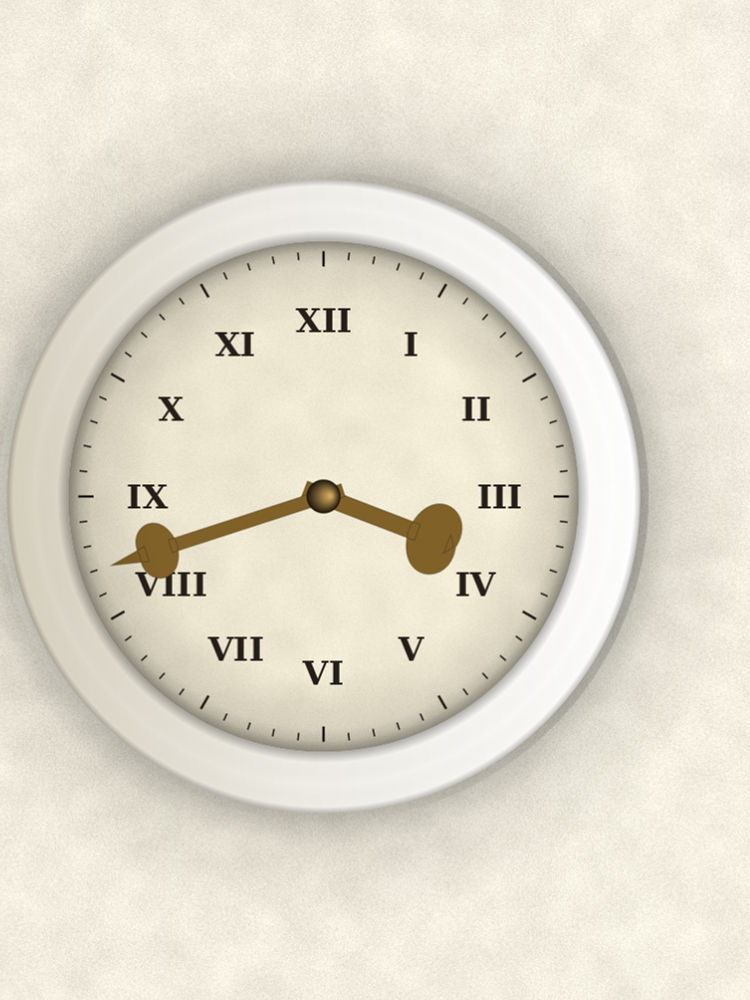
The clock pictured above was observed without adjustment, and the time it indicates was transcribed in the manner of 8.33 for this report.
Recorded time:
3.42
